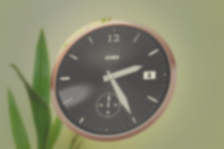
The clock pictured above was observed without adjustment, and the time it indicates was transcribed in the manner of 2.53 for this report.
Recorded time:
2.25
